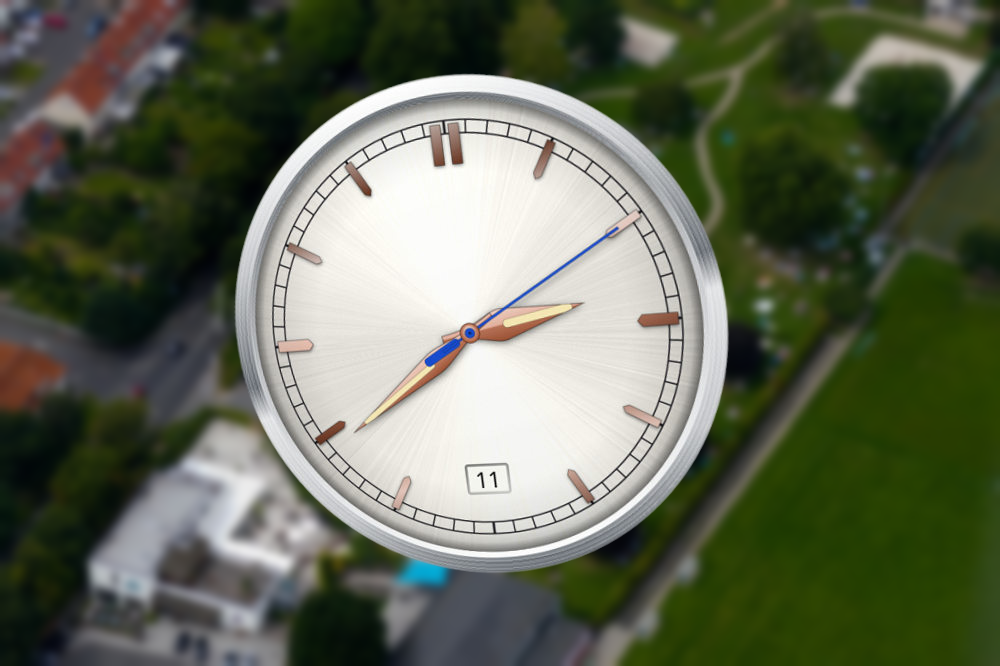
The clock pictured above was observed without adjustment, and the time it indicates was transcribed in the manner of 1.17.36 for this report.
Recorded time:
2.39.10
